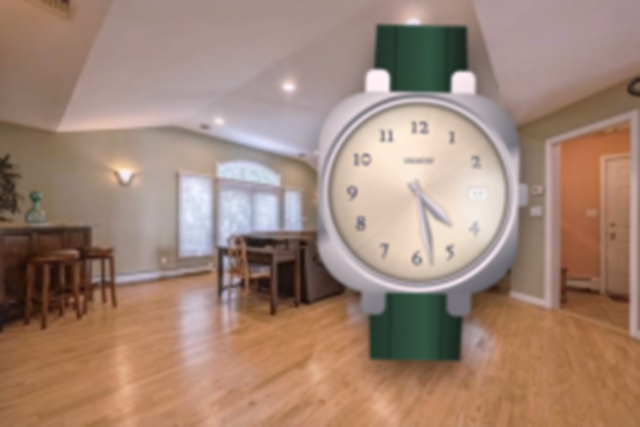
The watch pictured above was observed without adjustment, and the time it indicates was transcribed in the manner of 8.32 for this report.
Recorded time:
4.28
